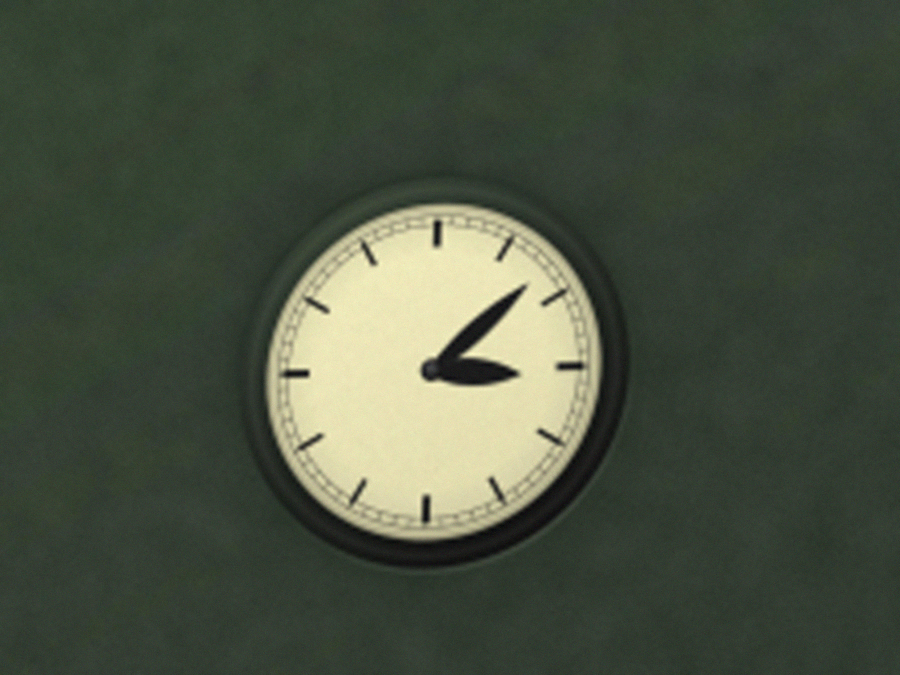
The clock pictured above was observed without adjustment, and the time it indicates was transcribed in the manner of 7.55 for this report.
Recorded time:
3.08
